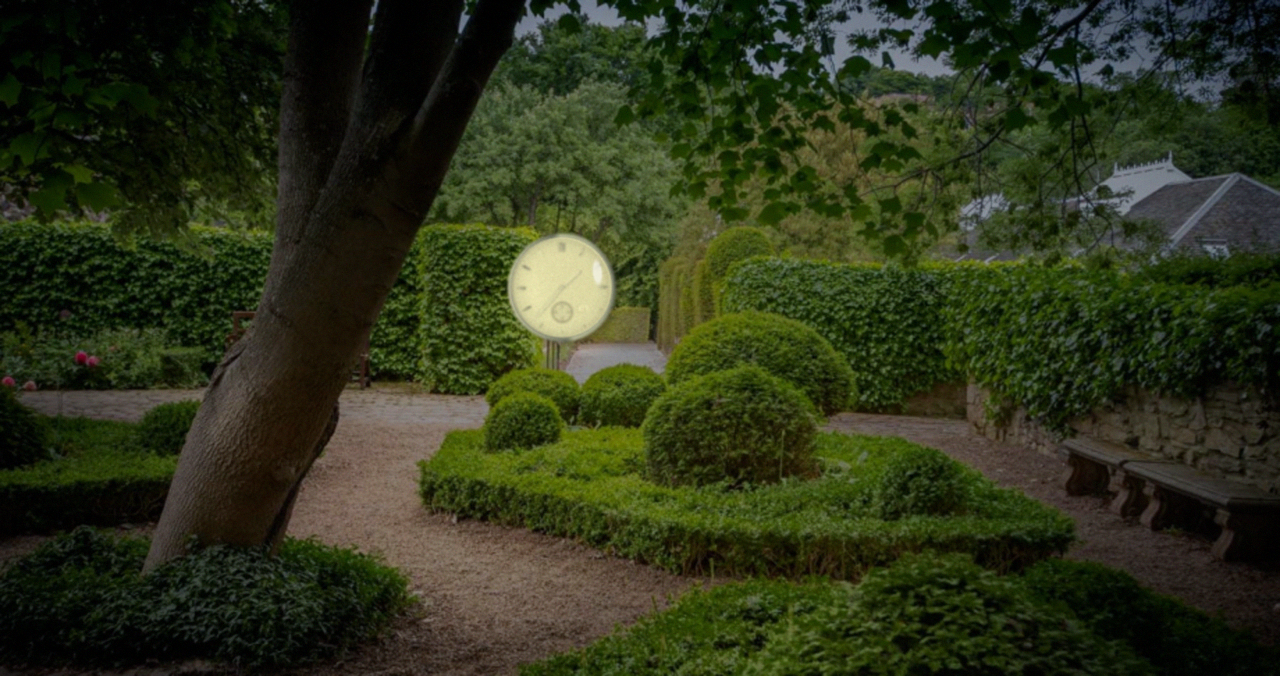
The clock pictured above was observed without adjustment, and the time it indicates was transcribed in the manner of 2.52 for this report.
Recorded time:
1.37
